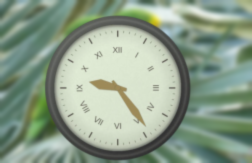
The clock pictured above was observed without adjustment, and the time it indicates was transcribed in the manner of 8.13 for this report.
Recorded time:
9.24
